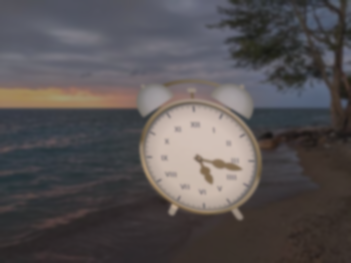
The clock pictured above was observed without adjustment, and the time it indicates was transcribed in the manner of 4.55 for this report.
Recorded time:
5.17
